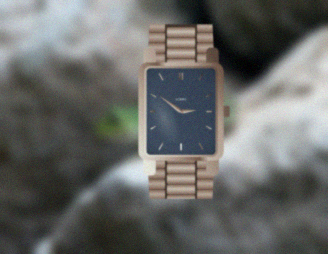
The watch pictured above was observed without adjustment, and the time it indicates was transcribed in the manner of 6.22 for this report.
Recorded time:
2.51
